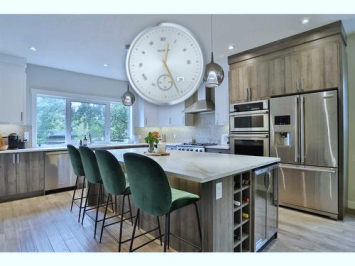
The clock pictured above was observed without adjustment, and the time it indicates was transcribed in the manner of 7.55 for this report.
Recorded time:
12.26
